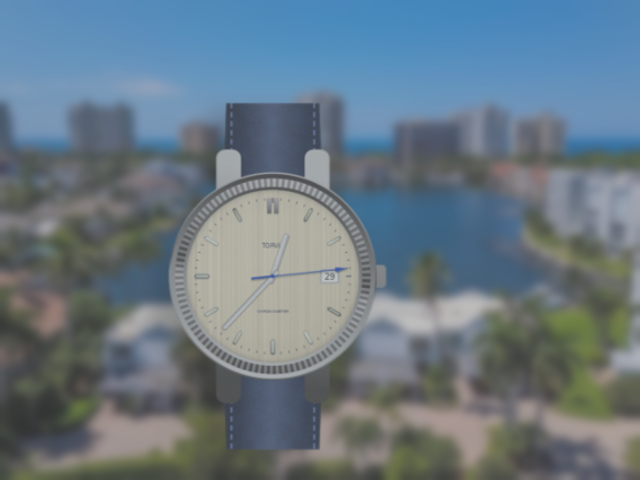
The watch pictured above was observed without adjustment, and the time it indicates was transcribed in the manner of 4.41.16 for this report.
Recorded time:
12.37.14
